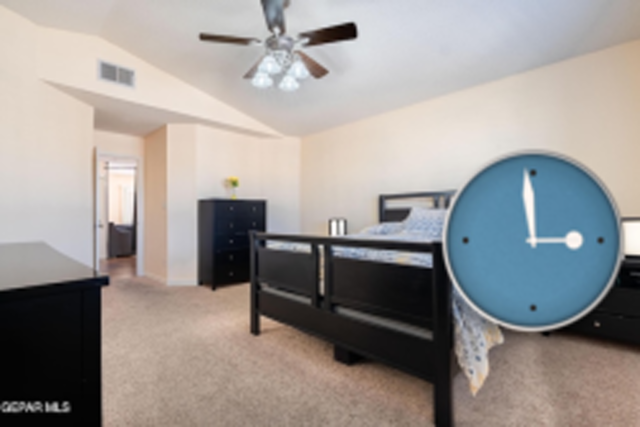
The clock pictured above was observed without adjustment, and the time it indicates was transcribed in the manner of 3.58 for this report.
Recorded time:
2.59
